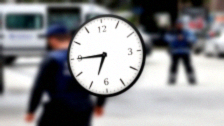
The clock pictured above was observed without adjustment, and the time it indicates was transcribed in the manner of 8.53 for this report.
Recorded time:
6.45
